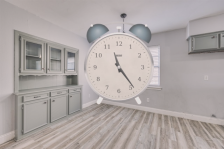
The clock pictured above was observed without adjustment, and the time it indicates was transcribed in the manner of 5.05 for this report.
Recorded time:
11.24
